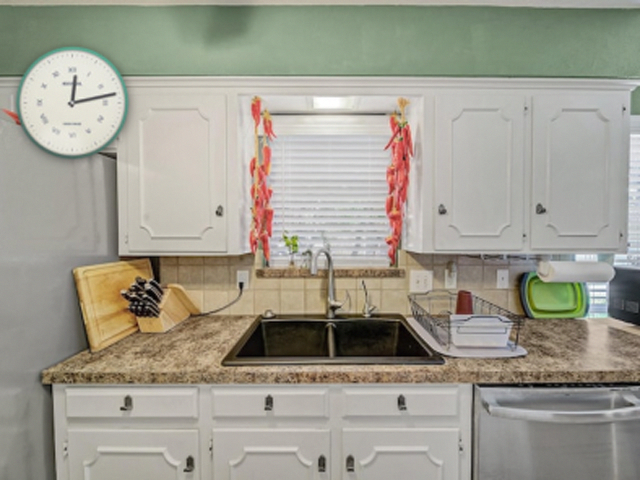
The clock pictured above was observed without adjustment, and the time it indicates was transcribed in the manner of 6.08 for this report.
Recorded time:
12.13
